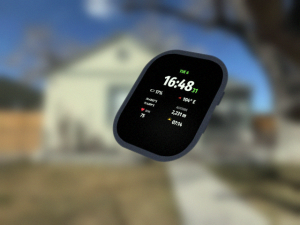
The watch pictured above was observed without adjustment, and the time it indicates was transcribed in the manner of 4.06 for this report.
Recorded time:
16.48
